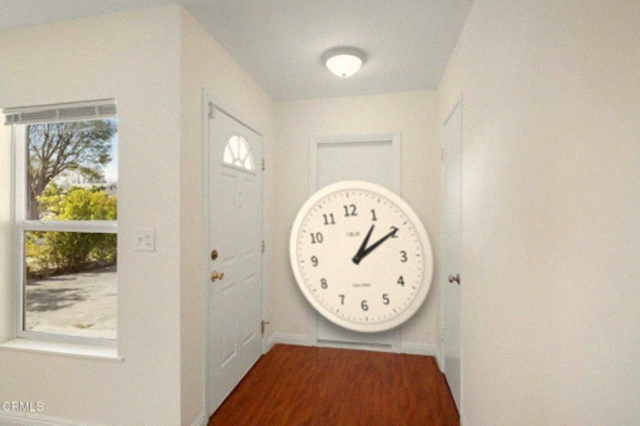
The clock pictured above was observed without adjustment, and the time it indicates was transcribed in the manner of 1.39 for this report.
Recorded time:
1.10
